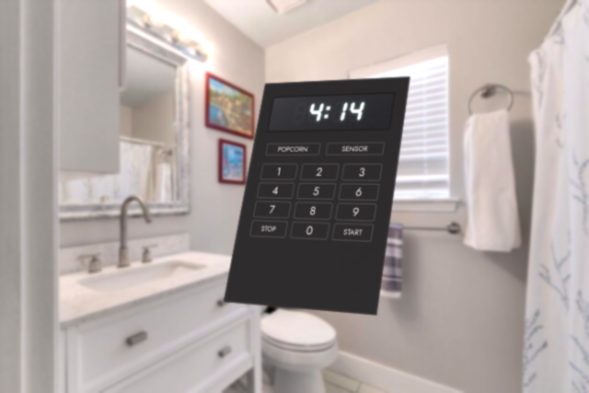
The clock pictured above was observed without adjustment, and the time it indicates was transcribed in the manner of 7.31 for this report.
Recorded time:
4.14
